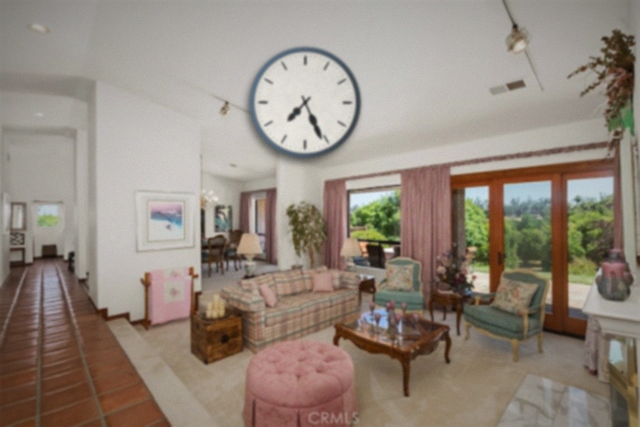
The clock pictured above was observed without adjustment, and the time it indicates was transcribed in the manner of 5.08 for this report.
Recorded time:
7.26
